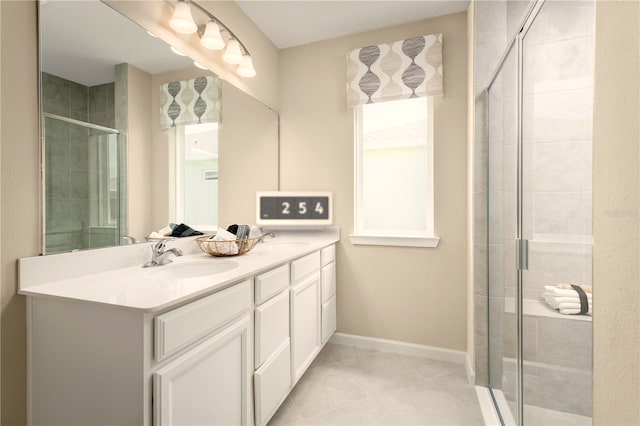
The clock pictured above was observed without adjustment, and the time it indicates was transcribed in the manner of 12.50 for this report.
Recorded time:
2.54
